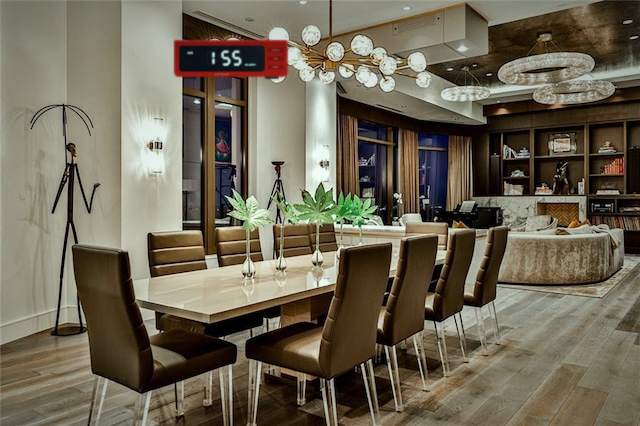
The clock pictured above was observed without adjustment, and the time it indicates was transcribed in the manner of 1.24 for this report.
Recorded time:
1.55
